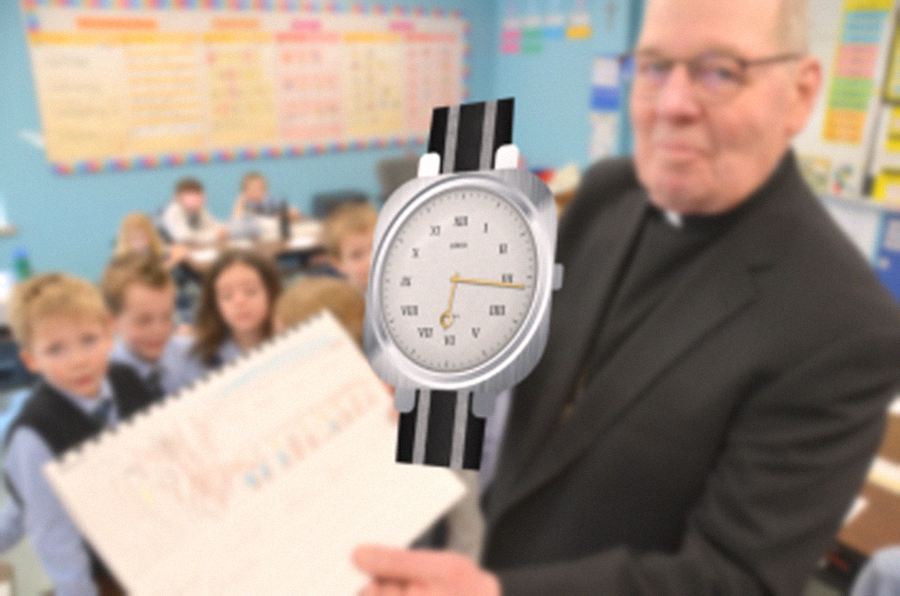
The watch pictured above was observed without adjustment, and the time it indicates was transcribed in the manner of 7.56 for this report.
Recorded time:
6.16
